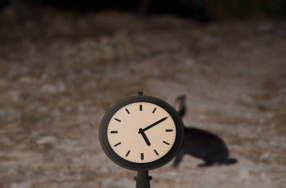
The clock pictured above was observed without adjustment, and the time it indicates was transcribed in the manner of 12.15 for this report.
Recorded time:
5.10
